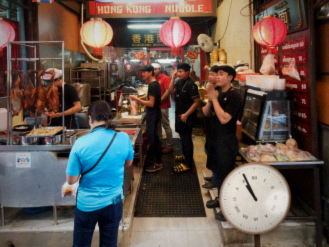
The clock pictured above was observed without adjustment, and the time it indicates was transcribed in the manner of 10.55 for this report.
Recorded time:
10.56
